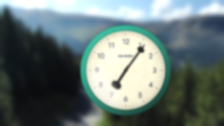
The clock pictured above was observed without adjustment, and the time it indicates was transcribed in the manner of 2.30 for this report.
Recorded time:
7.06
